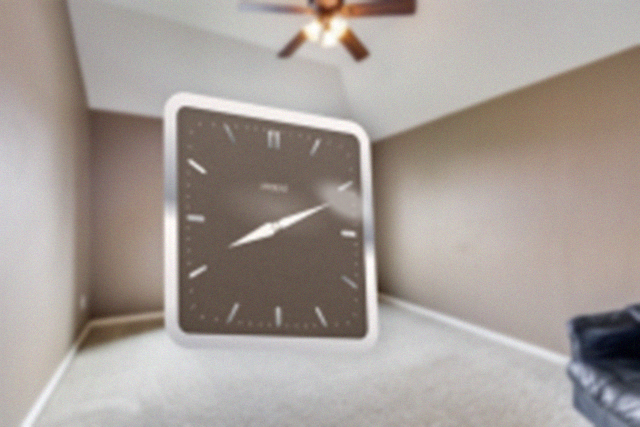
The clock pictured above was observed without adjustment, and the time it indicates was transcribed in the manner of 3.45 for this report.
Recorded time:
8.11
